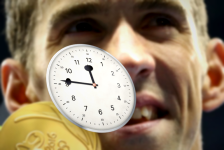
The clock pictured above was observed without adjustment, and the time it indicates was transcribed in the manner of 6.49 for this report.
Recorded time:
11.46
